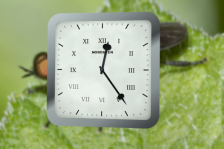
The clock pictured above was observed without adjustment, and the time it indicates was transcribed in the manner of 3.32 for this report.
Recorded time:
12.24
